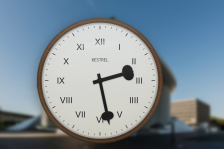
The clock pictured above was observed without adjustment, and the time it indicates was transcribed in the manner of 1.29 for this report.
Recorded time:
2.28
